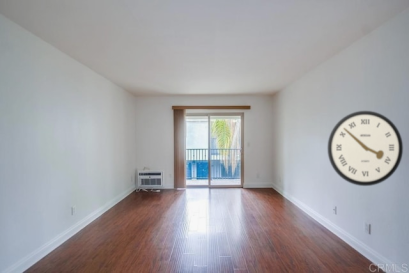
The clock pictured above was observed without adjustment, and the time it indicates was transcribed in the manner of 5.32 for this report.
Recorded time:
3.52
